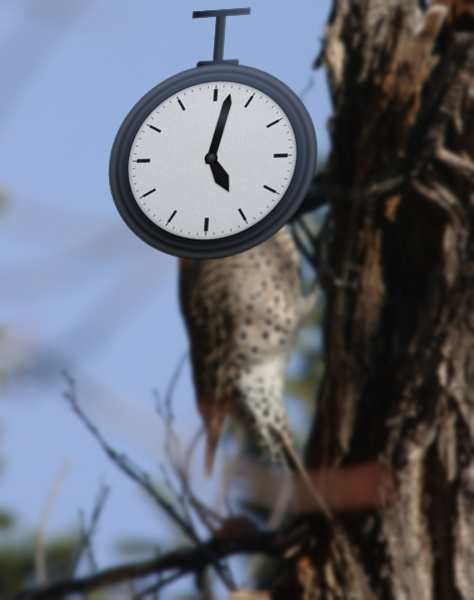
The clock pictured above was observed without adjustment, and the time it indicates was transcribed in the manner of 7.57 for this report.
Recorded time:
5.02
